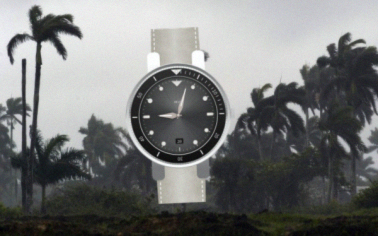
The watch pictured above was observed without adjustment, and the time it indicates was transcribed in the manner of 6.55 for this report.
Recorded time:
9.03
